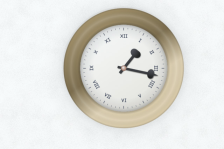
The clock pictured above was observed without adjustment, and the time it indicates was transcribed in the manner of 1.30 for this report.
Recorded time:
1.17
